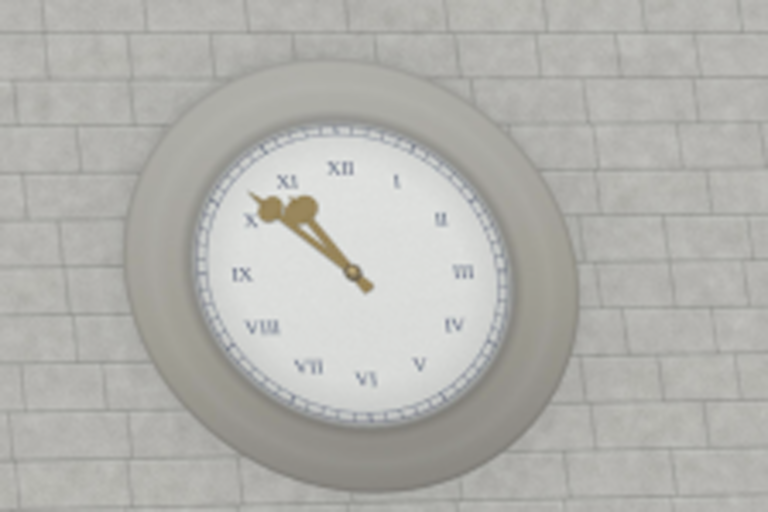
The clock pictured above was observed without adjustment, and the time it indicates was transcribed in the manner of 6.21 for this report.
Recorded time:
10.52
